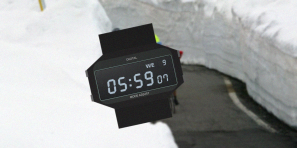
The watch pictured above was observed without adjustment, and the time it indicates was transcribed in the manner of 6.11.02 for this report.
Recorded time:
5.59.07
